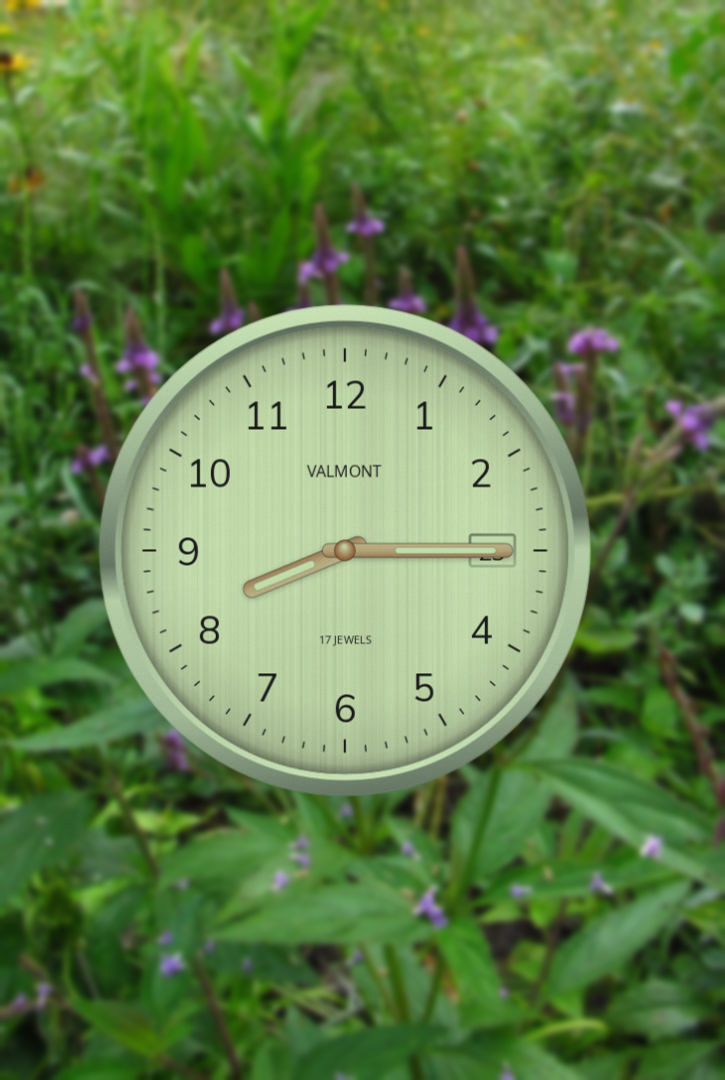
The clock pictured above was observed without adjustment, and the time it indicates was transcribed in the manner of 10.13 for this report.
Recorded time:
8.15
